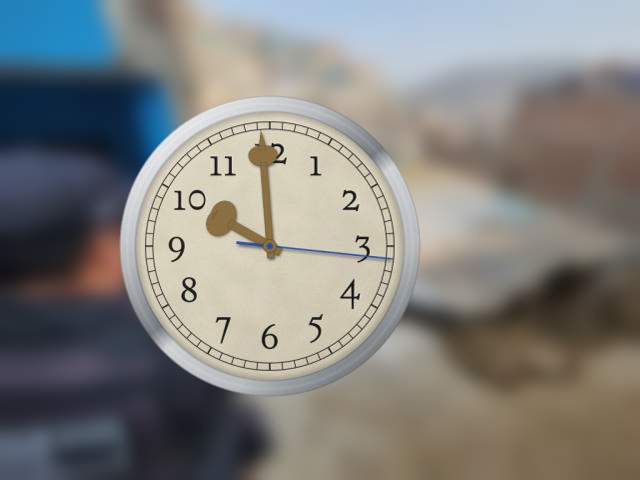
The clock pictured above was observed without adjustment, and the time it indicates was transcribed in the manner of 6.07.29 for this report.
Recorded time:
9.59.16
